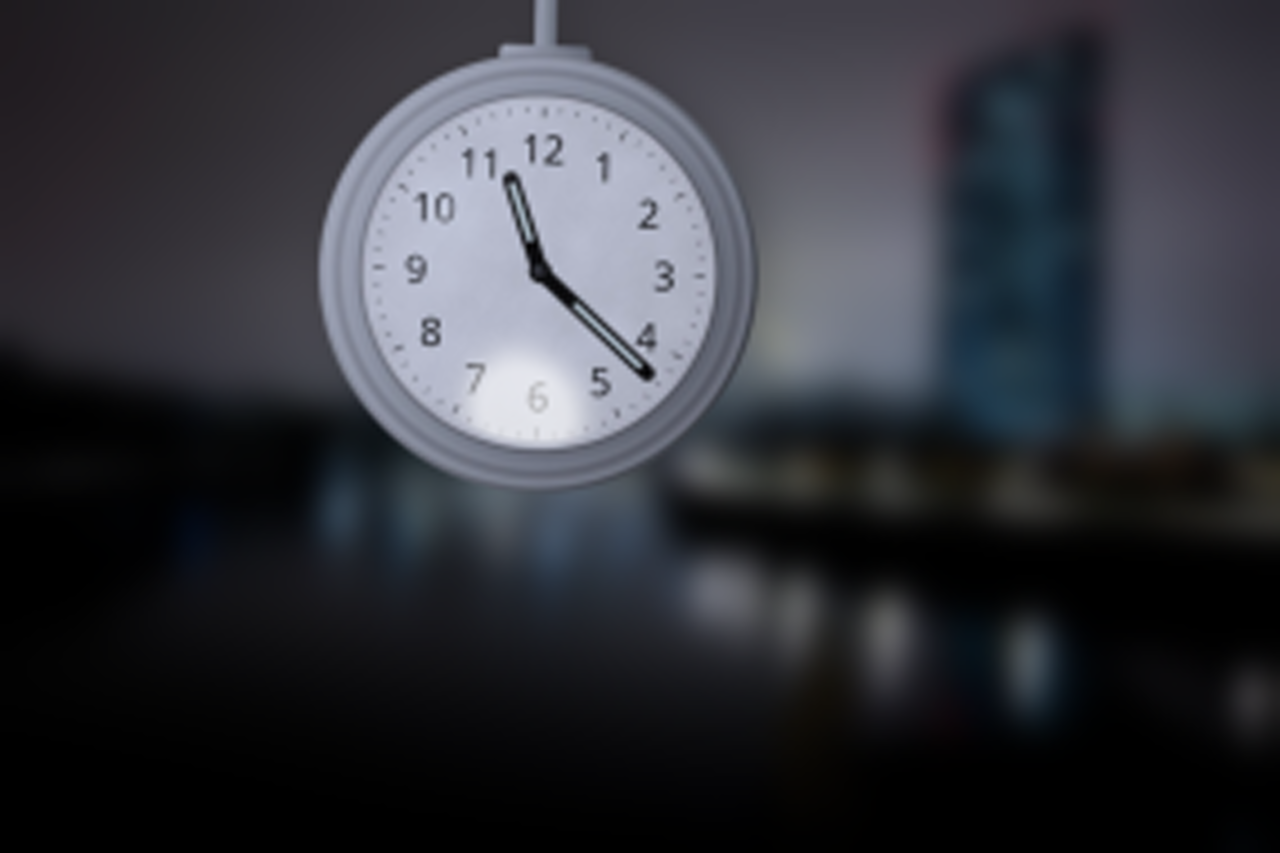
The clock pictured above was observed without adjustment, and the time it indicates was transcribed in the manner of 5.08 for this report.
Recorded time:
11.22
